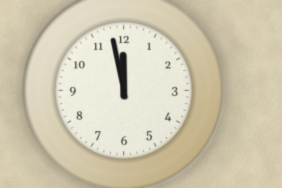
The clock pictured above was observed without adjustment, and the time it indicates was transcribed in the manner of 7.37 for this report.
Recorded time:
11.58
